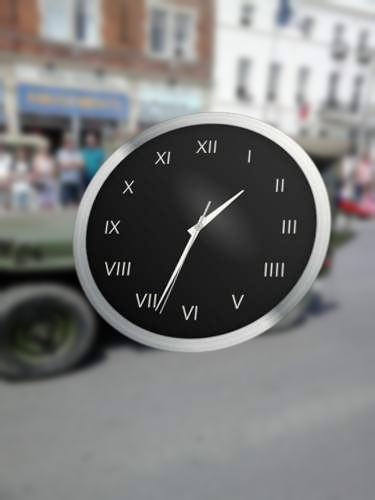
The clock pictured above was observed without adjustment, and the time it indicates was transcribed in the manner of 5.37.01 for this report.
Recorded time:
1.33.33
